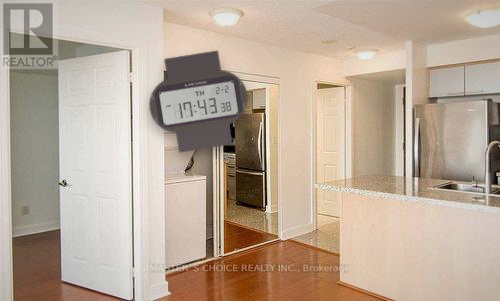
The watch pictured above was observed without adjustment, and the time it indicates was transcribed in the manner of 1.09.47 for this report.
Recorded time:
17.43.38
